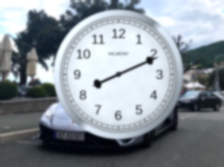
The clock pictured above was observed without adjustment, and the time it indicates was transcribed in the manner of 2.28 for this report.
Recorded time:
8.11
